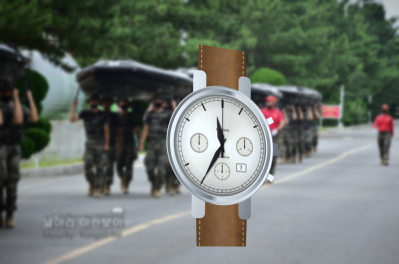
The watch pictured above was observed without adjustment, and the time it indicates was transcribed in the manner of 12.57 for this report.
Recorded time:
11.35
